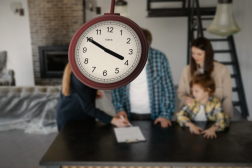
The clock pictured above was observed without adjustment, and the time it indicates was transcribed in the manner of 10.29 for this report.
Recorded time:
3.50
